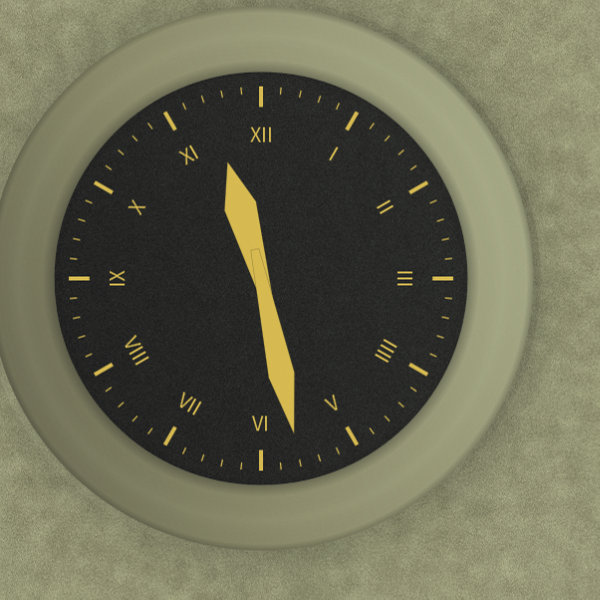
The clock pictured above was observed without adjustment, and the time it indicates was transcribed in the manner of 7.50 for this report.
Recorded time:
11.28
